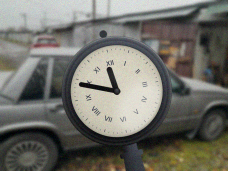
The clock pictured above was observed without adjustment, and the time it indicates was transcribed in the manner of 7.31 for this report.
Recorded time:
11.49
